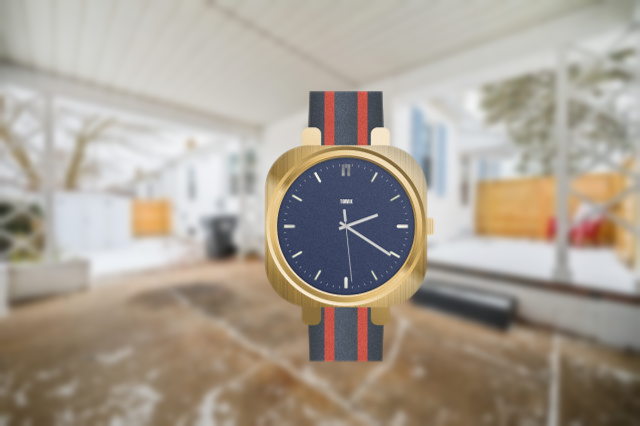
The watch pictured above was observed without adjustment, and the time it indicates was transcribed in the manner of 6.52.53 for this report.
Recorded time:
2.20.29
